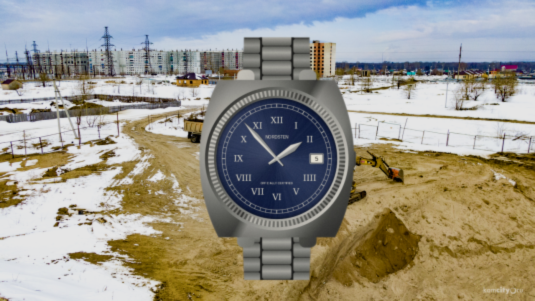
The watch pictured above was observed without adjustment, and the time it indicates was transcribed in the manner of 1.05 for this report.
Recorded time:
1.53
